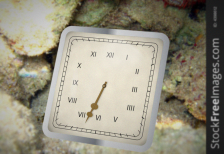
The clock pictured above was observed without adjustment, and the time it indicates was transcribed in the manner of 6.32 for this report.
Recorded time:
6.33
